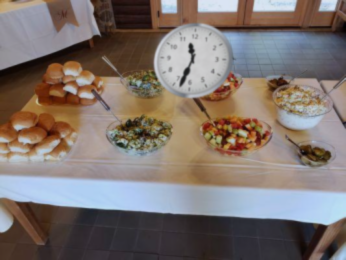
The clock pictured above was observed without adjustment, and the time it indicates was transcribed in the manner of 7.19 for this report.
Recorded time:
11.33
